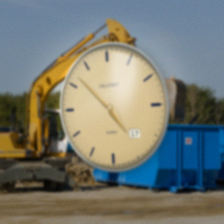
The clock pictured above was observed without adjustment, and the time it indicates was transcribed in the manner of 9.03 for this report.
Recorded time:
4.52
